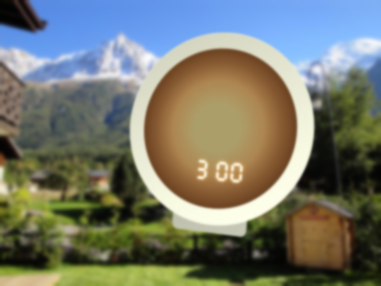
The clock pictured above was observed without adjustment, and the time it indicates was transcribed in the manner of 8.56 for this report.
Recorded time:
3.00
